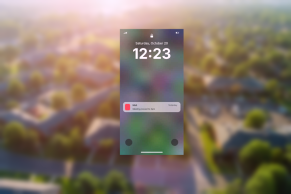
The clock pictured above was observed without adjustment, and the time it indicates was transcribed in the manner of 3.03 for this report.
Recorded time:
12.23
